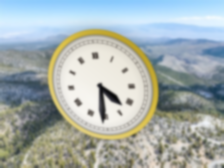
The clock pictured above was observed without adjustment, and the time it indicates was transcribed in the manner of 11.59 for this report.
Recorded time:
4.31
